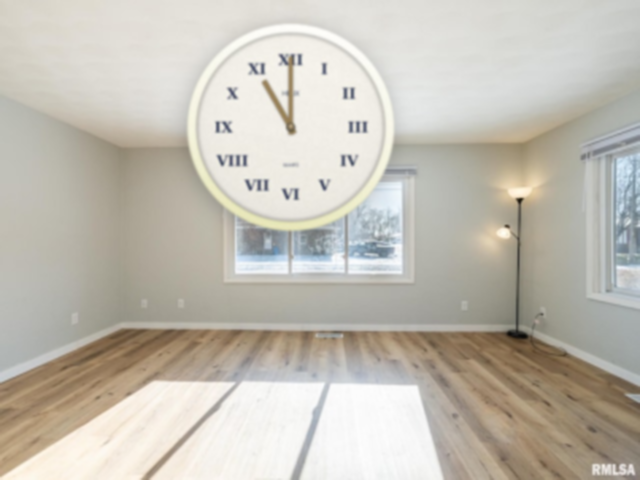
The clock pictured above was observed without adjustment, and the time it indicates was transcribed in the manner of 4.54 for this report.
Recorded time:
11.00
